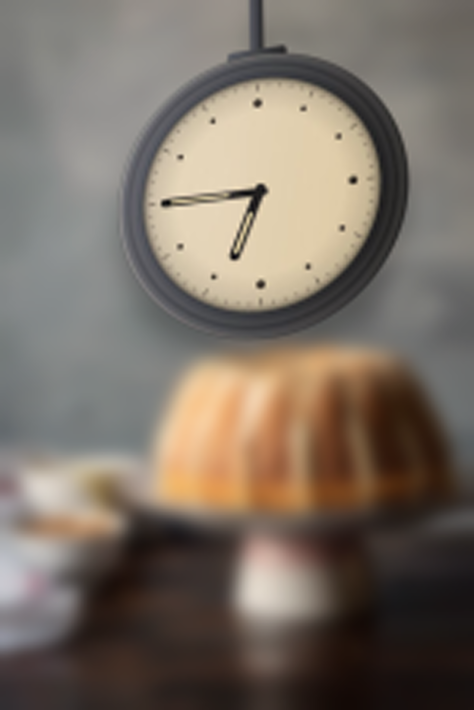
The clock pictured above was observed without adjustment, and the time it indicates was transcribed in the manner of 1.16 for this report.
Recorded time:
6.45
